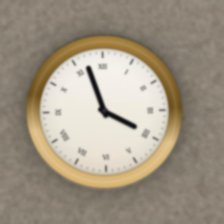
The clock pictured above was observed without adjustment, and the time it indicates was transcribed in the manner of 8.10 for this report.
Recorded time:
3.57
